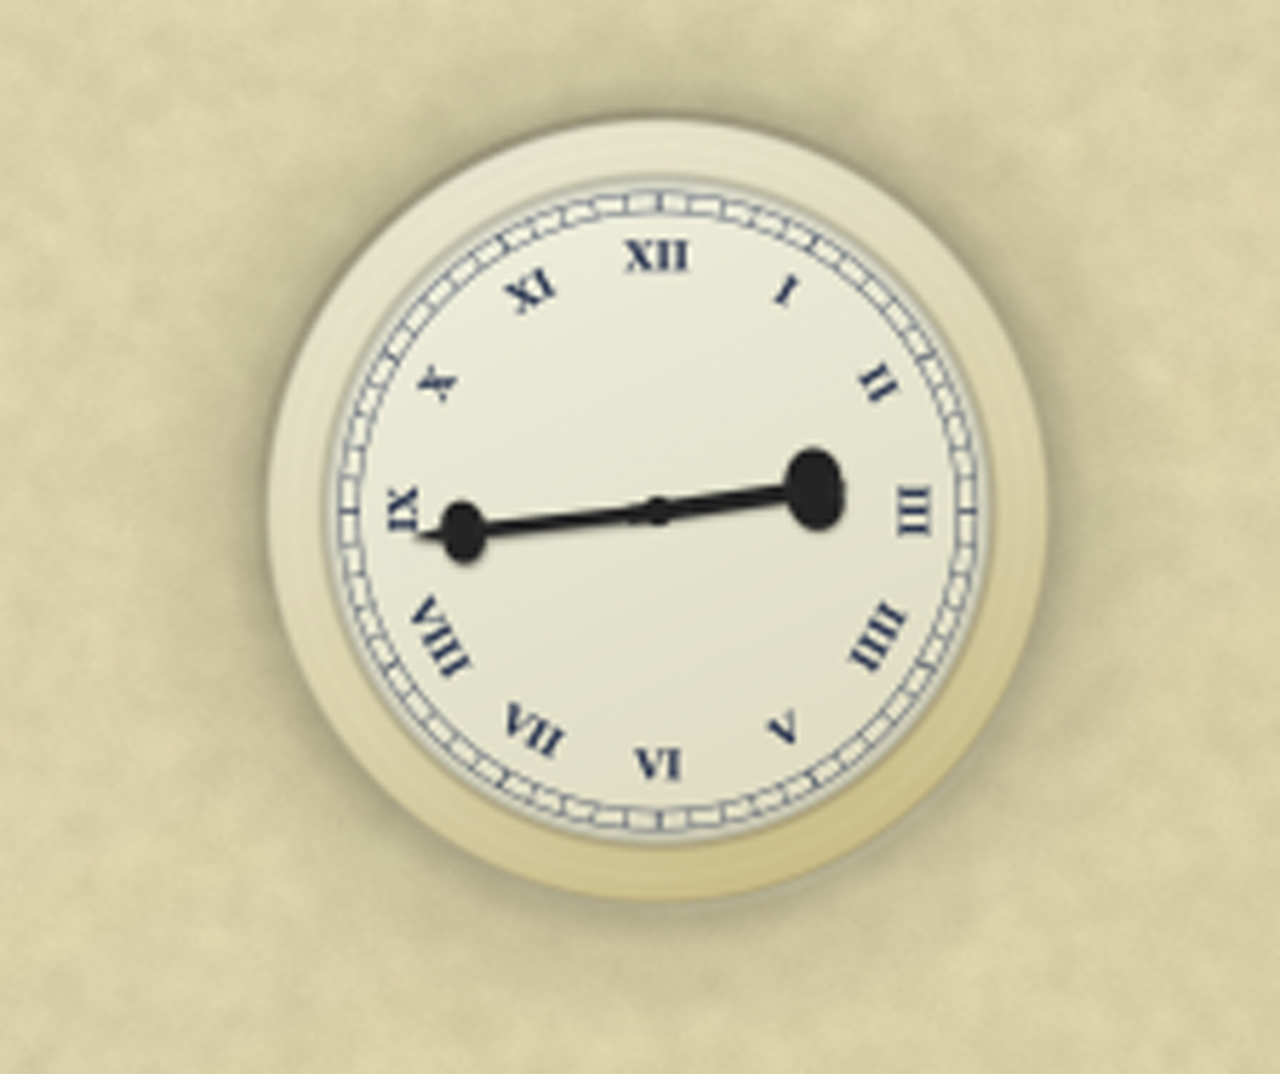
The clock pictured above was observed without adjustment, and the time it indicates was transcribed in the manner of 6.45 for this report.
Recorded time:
2.44
